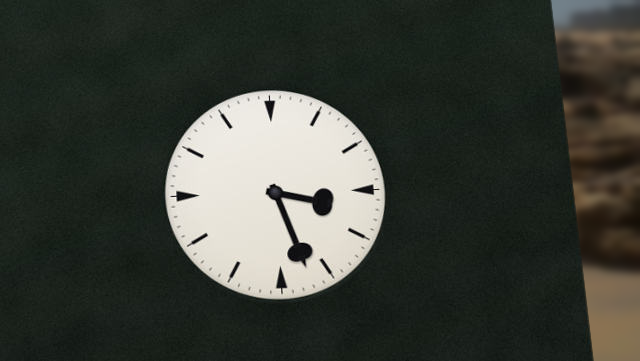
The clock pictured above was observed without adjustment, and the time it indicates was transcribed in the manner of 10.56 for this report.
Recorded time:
3.27
